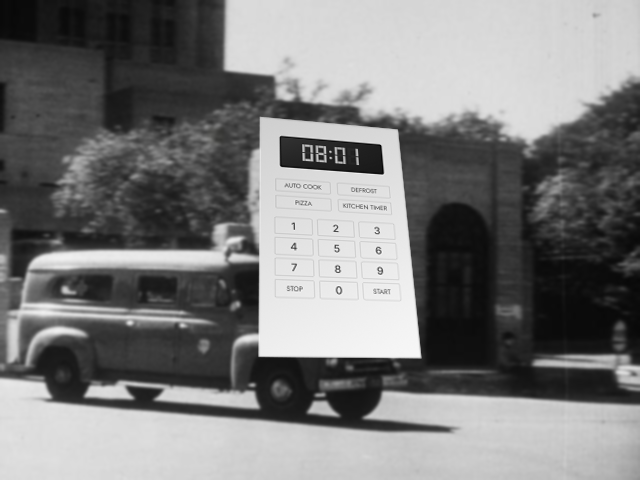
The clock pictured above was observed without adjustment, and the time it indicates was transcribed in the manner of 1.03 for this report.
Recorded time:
8.01
